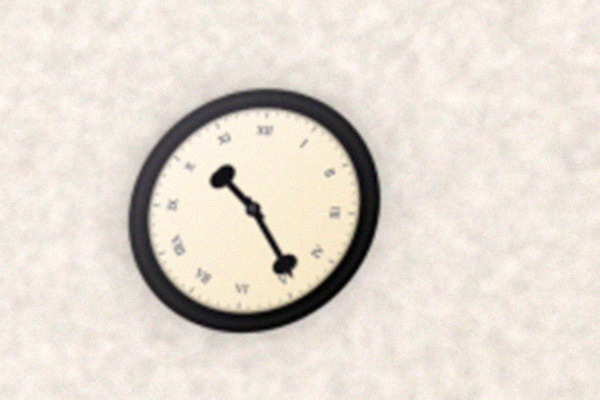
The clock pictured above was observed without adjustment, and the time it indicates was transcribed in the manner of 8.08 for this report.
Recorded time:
10.24
